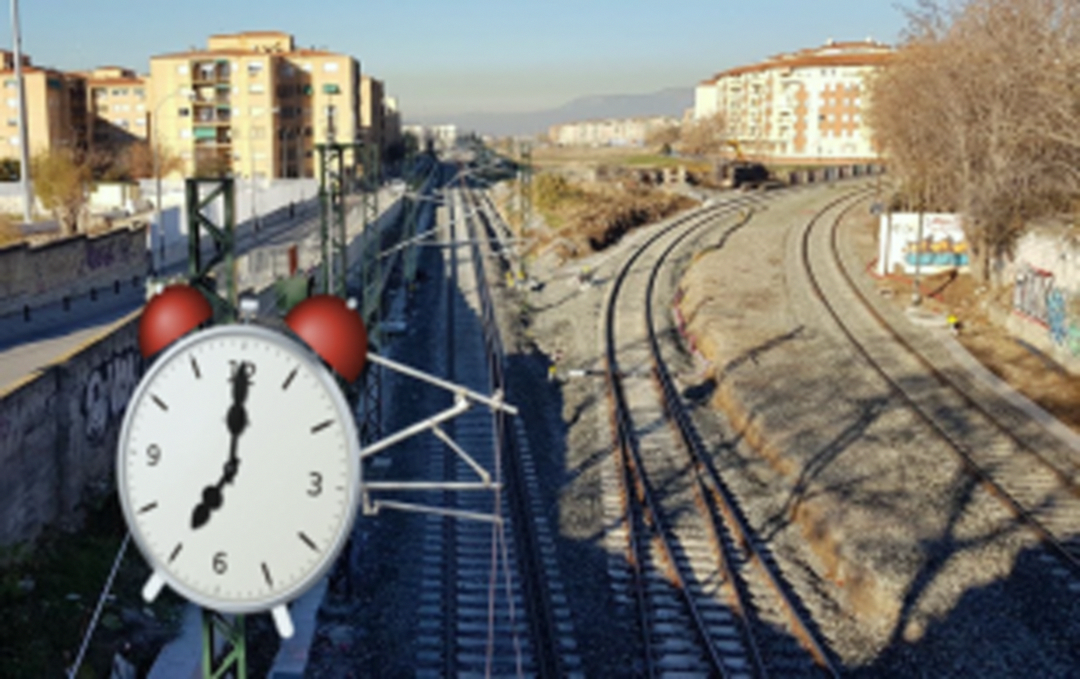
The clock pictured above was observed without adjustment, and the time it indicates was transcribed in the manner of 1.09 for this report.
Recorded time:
7.00
